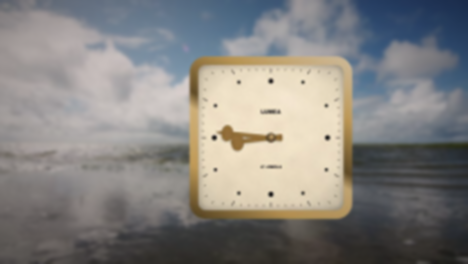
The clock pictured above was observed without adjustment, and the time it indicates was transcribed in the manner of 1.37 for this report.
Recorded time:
8.46
